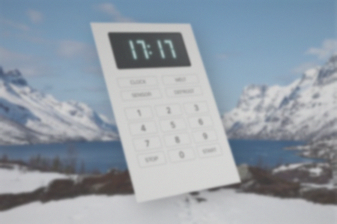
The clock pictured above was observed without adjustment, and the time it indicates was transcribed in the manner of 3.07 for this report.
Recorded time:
17.17
